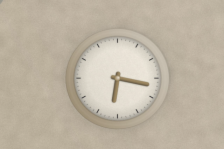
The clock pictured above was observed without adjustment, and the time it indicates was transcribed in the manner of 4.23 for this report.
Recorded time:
6.17
